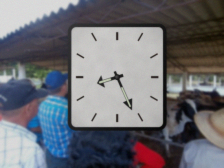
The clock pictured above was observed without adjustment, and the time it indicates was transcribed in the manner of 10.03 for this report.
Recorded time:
8.26
